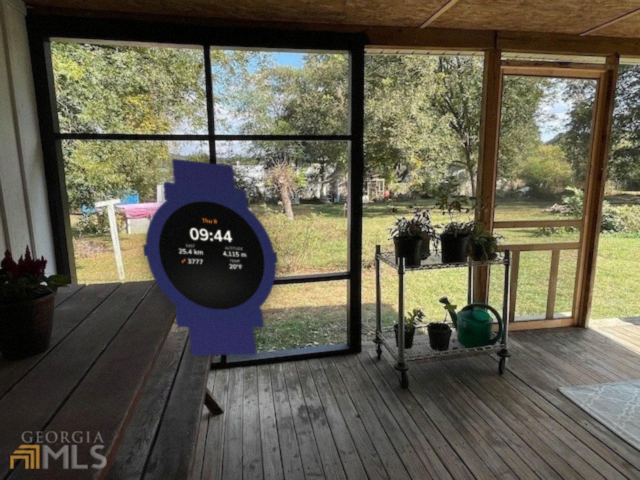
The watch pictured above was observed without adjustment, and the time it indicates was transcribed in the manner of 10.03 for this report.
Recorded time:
9.44
